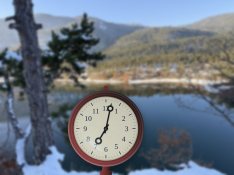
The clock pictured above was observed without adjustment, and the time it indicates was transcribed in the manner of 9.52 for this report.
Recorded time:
7.02
